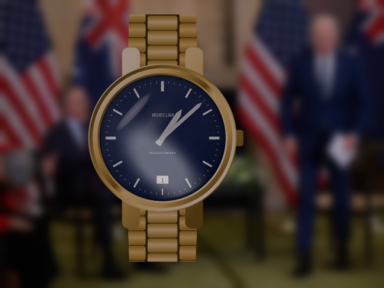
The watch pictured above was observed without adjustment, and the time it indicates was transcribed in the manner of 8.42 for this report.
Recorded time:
1.08
